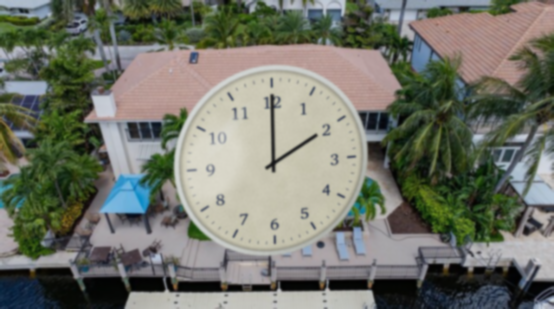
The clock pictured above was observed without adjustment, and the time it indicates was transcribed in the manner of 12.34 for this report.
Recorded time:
2.00
